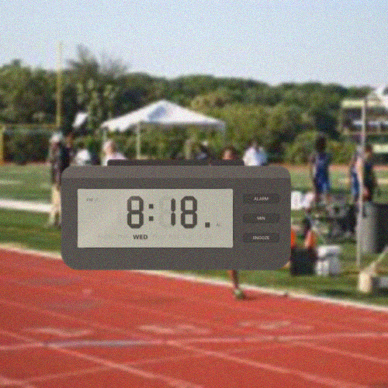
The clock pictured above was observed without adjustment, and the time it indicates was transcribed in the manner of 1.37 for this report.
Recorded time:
8.18
